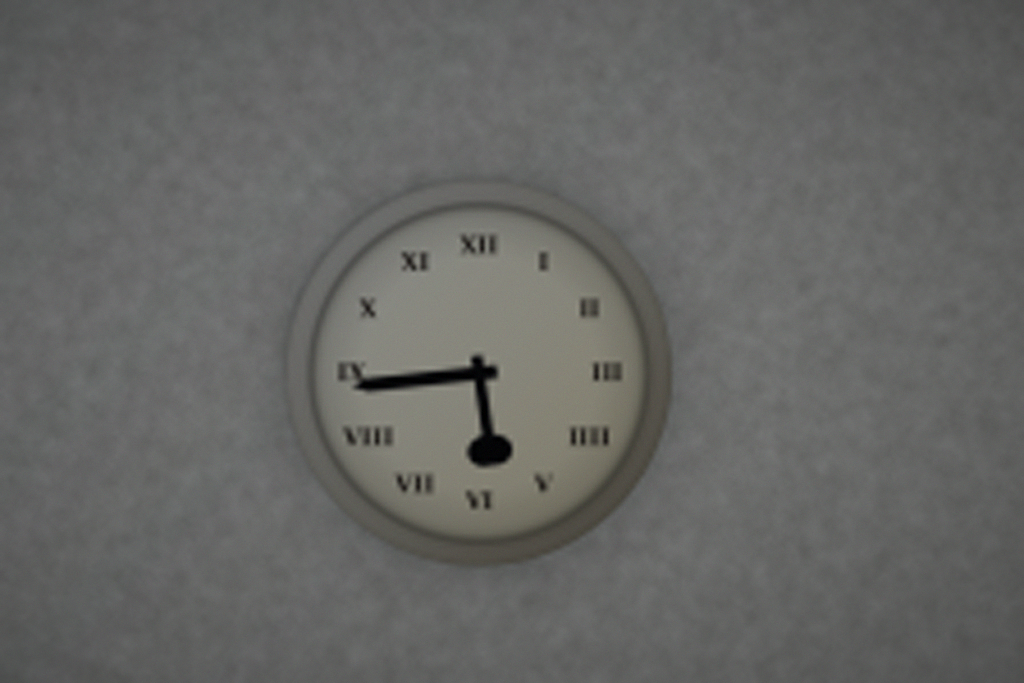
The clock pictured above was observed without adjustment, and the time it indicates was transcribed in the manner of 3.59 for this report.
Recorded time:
5.44
